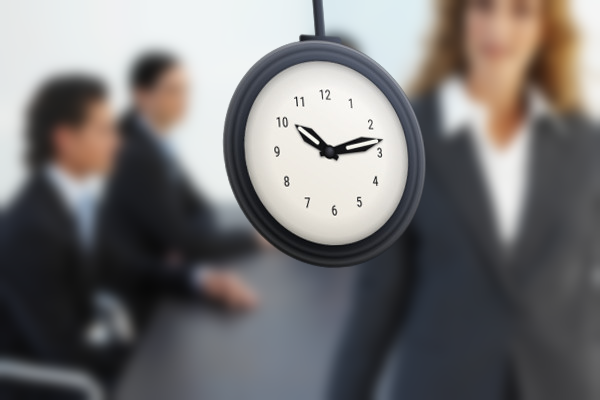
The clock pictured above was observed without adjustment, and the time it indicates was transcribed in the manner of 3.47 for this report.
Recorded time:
10.13
